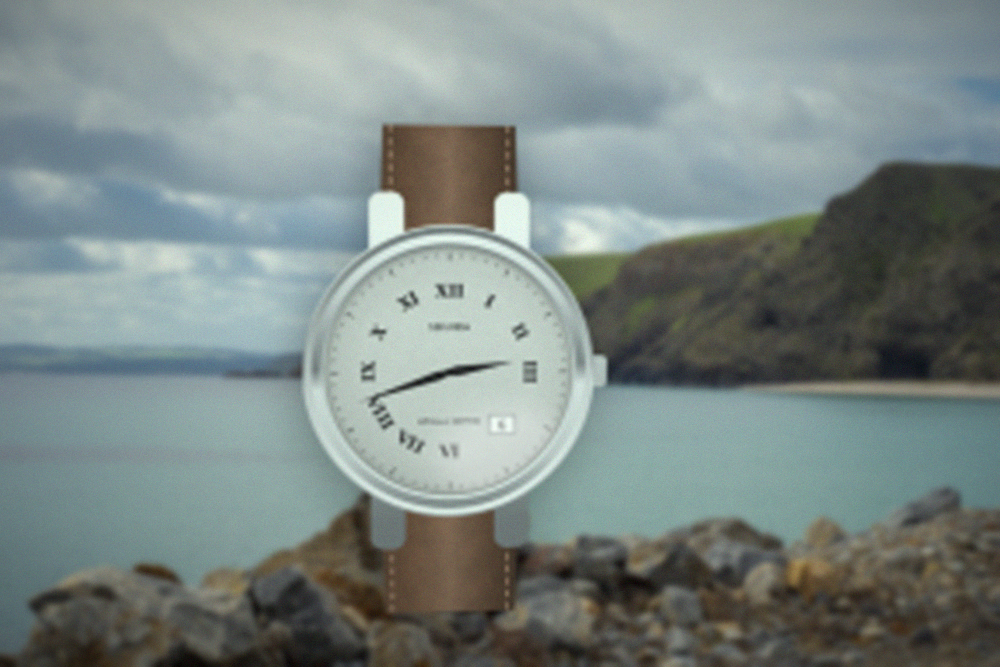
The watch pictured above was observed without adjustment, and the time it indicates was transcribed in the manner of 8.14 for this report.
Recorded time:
2.42
